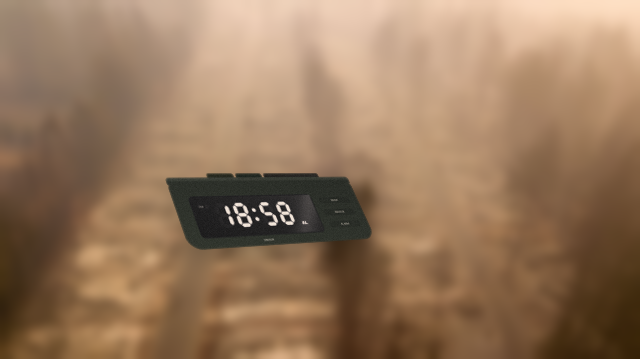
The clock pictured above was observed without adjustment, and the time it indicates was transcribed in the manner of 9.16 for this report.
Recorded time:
18.58
